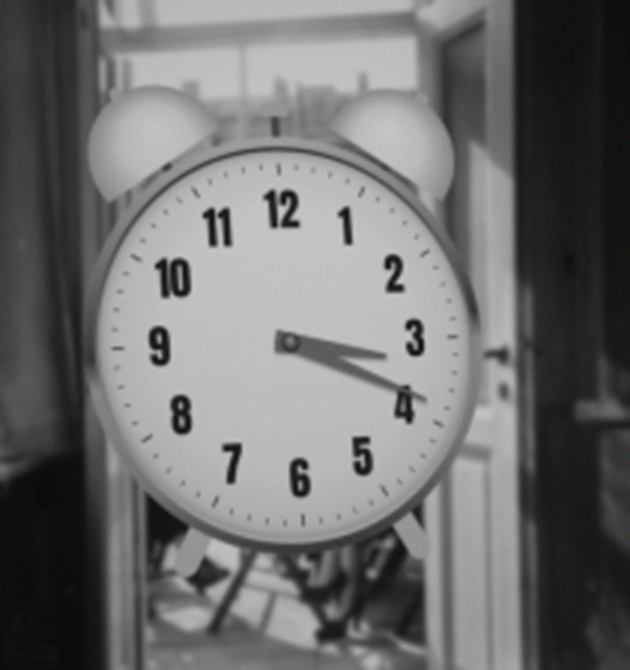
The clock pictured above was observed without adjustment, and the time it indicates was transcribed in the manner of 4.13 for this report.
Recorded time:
3.19
